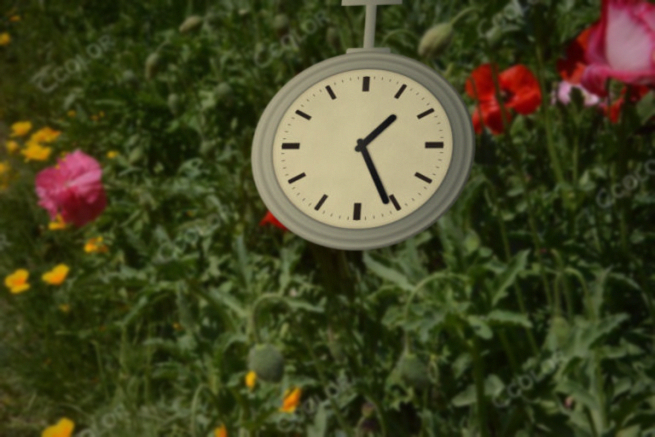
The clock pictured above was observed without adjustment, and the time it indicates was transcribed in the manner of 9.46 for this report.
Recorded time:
1.26
